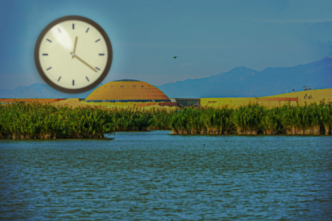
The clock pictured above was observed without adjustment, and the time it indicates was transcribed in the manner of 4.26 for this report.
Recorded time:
12.21
